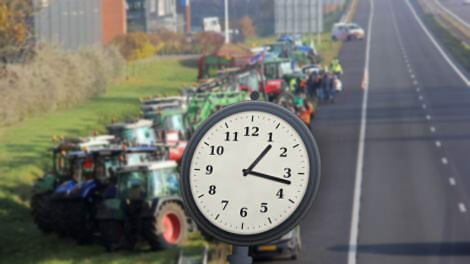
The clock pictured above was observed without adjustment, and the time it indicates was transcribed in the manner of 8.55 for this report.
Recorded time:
1.17
